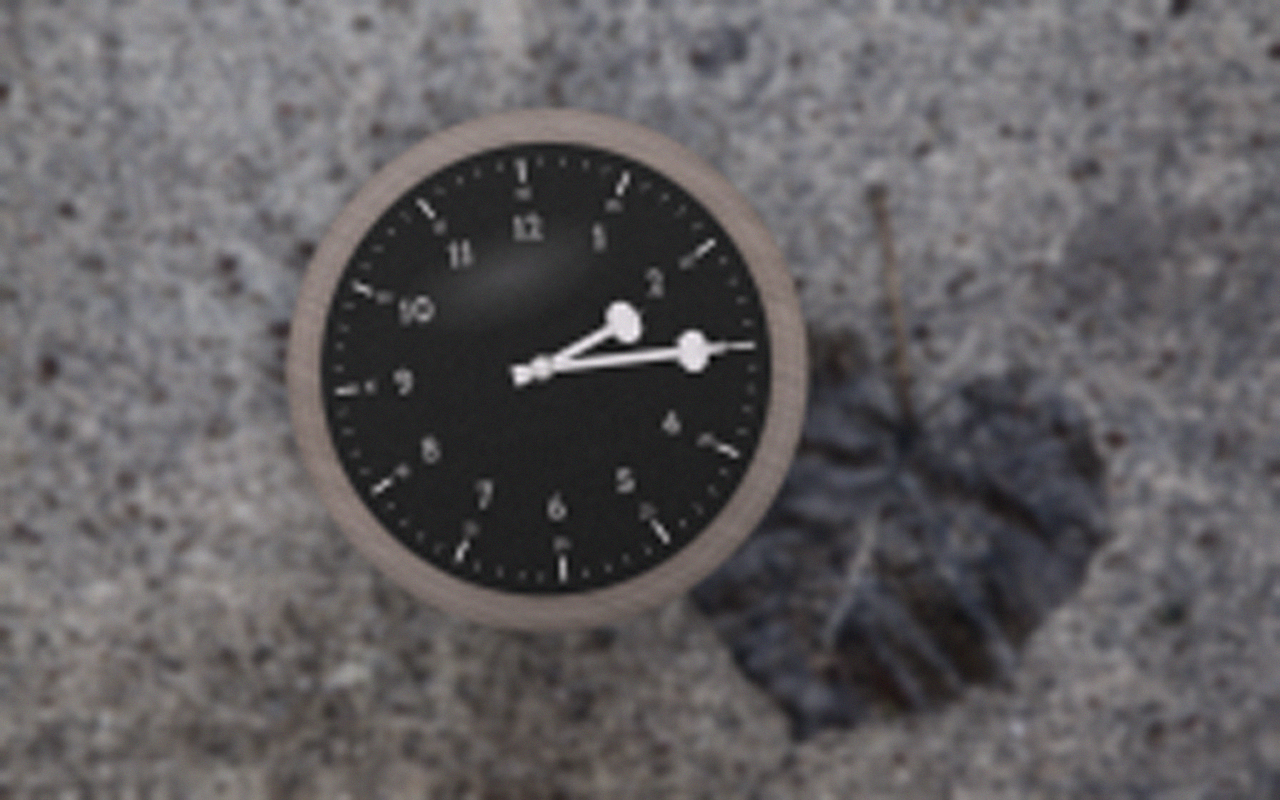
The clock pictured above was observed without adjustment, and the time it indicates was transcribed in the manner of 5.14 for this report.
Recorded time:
2.15
